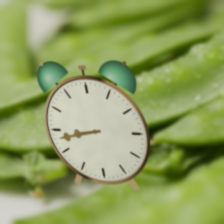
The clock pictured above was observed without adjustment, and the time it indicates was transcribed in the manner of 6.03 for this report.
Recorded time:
8.43
